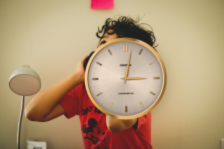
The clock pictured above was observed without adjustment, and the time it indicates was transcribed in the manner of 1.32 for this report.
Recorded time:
3.02
